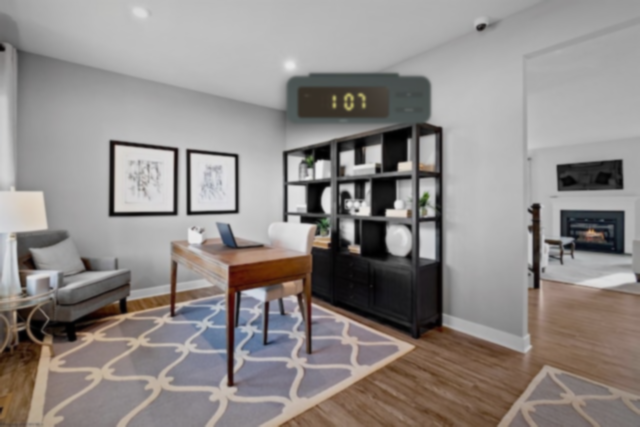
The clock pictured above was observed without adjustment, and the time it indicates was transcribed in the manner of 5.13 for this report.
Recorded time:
1.07
